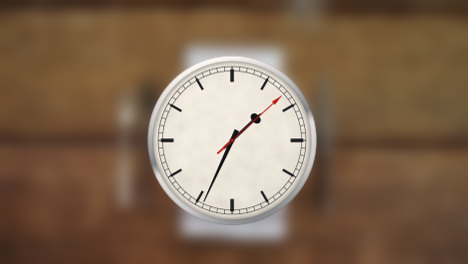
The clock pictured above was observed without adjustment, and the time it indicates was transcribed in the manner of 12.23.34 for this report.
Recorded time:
1.34.08
